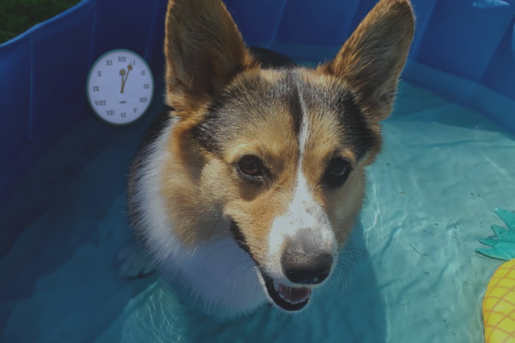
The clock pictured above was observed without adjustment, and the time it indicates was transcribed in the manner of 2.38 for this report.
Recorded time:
12.04
